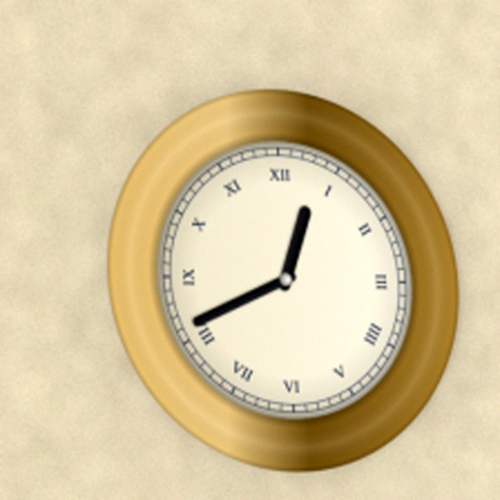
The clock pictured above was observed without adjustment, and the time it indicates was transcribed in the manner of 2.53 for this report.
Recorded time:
12.41
